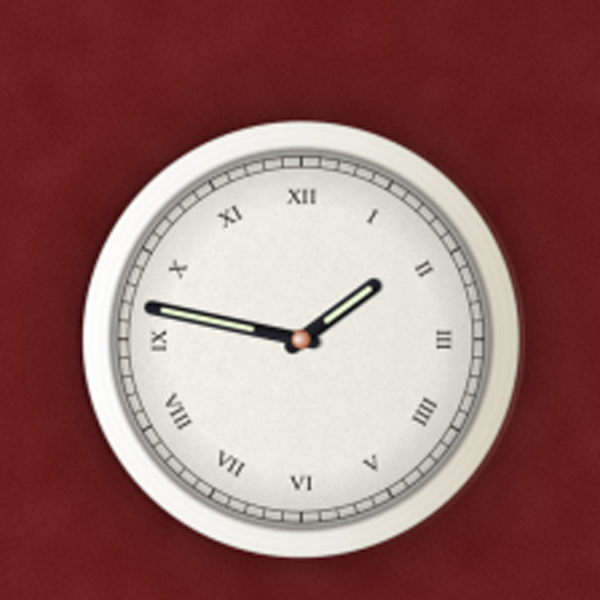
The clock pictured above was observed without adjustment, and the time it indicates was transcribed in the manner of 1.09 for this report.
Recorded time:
1.47
